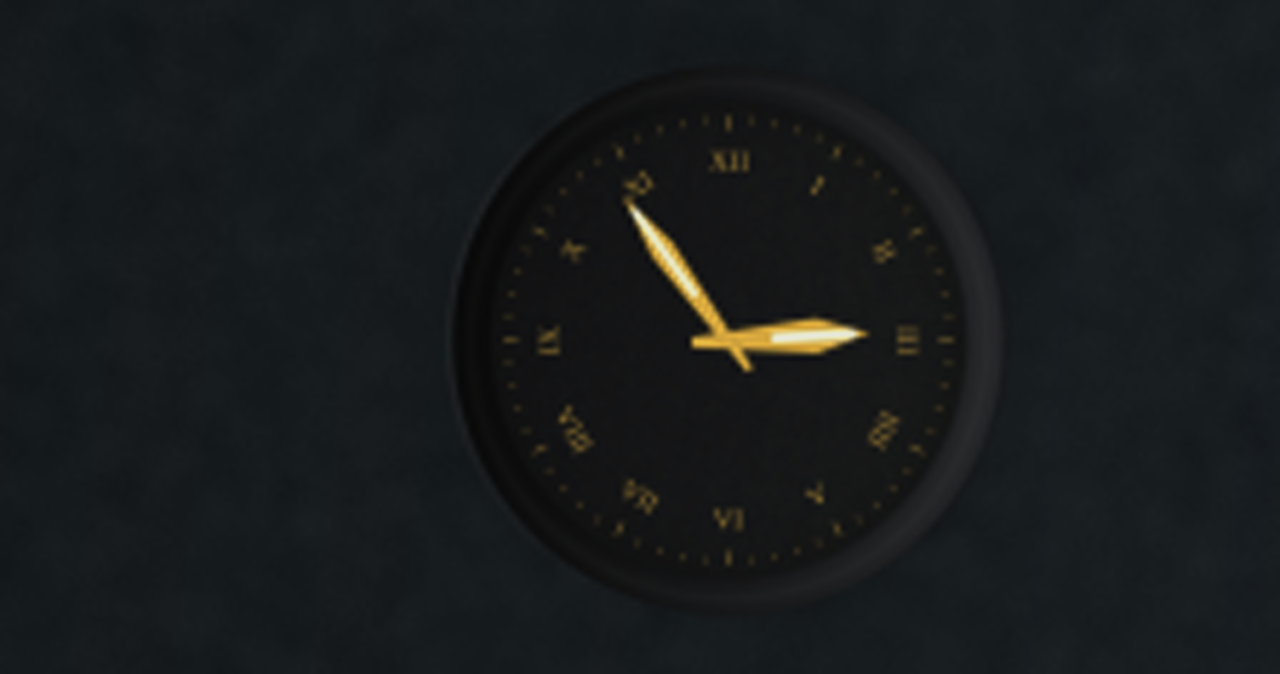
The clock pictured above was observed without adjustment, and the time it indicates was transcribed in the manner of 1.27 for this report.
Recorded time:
2.54
